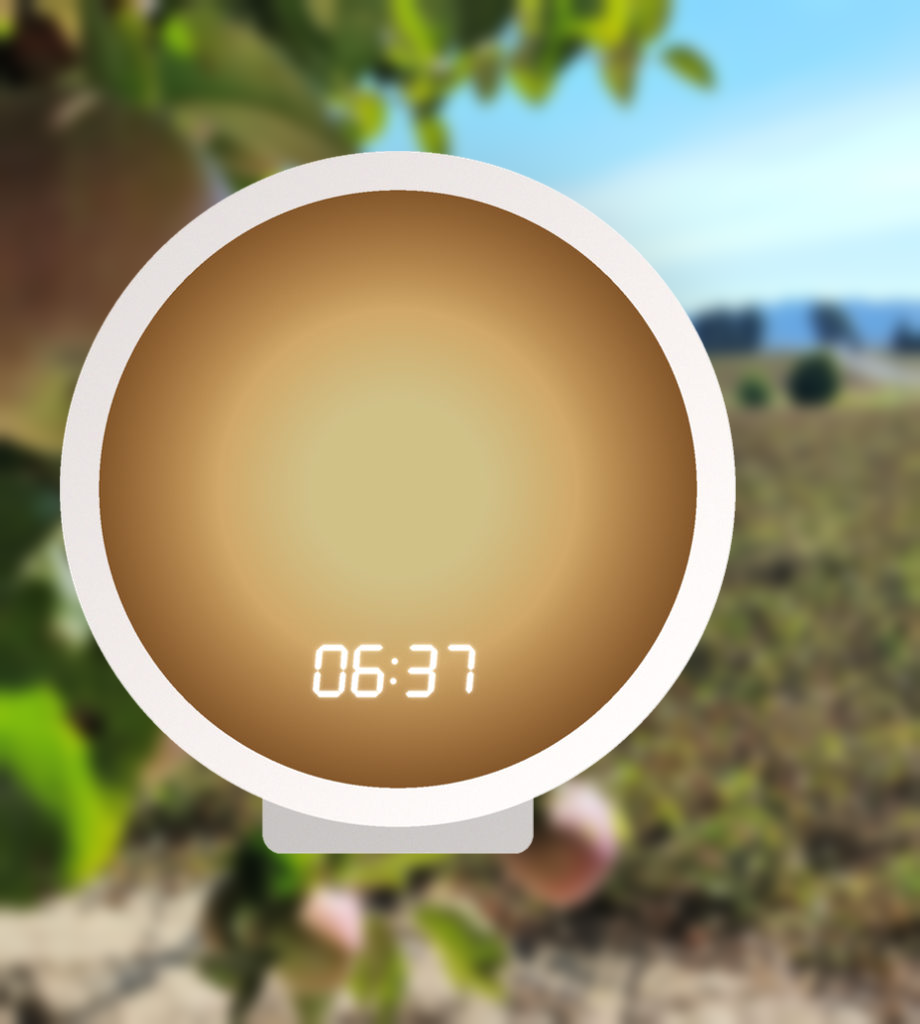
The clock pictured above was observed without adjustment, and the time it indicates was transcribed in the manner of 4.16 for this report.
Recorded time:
6.37
